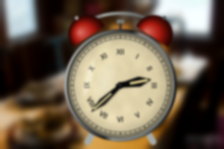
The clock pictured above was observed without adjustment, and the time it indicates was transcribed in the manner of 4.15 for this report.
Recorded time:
2.38
